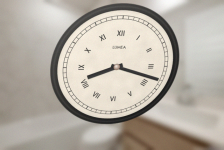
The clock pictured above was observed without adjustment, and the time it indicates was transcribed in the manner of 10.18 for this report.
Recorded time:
8.18
